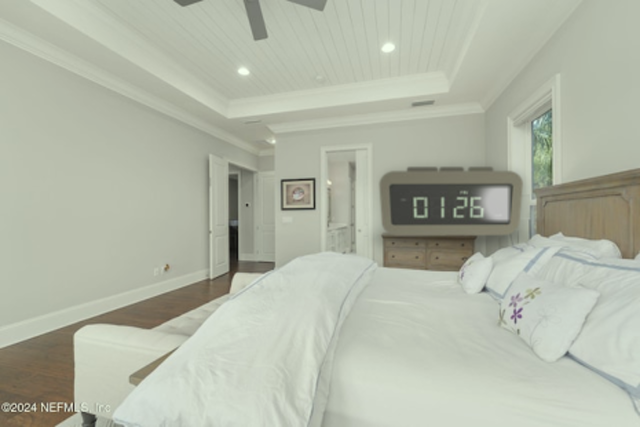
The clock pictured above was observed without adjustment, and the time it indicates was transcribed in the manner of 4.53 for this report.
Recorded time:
1.26
